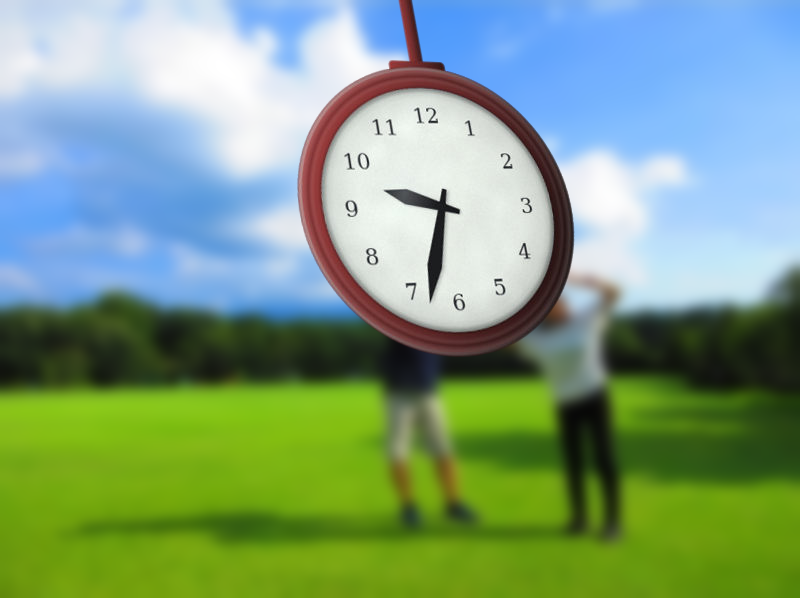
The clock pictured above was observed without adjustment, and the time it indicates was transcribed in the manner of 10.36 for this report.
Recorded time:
9.33
